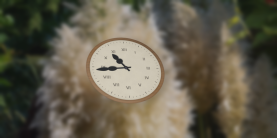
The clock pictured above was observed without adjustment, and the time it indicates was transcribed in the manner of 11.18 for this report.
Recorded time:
10.44
